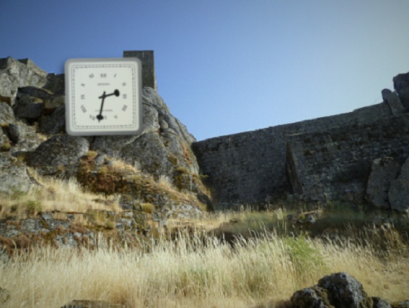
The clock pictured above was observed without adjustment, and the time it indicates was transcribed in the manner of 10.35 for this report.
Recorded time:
2.32
